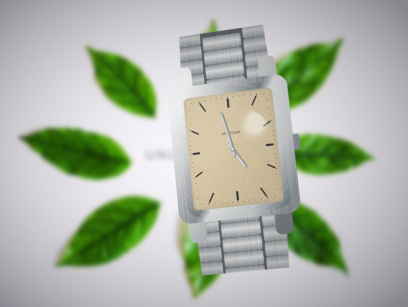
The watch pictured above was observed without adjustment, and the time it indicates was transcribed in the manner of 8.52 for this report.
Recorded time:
4.58
